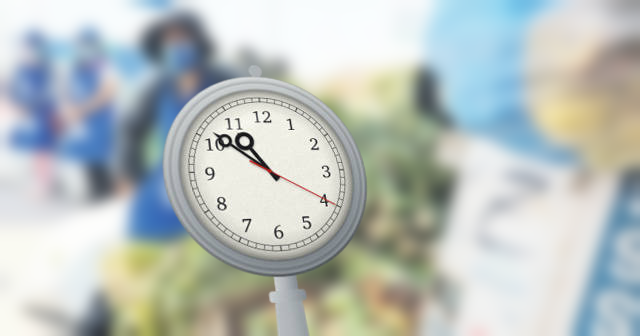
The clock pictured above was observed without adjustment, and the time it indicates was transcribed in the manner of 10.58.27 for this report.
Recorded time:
10.51.20
